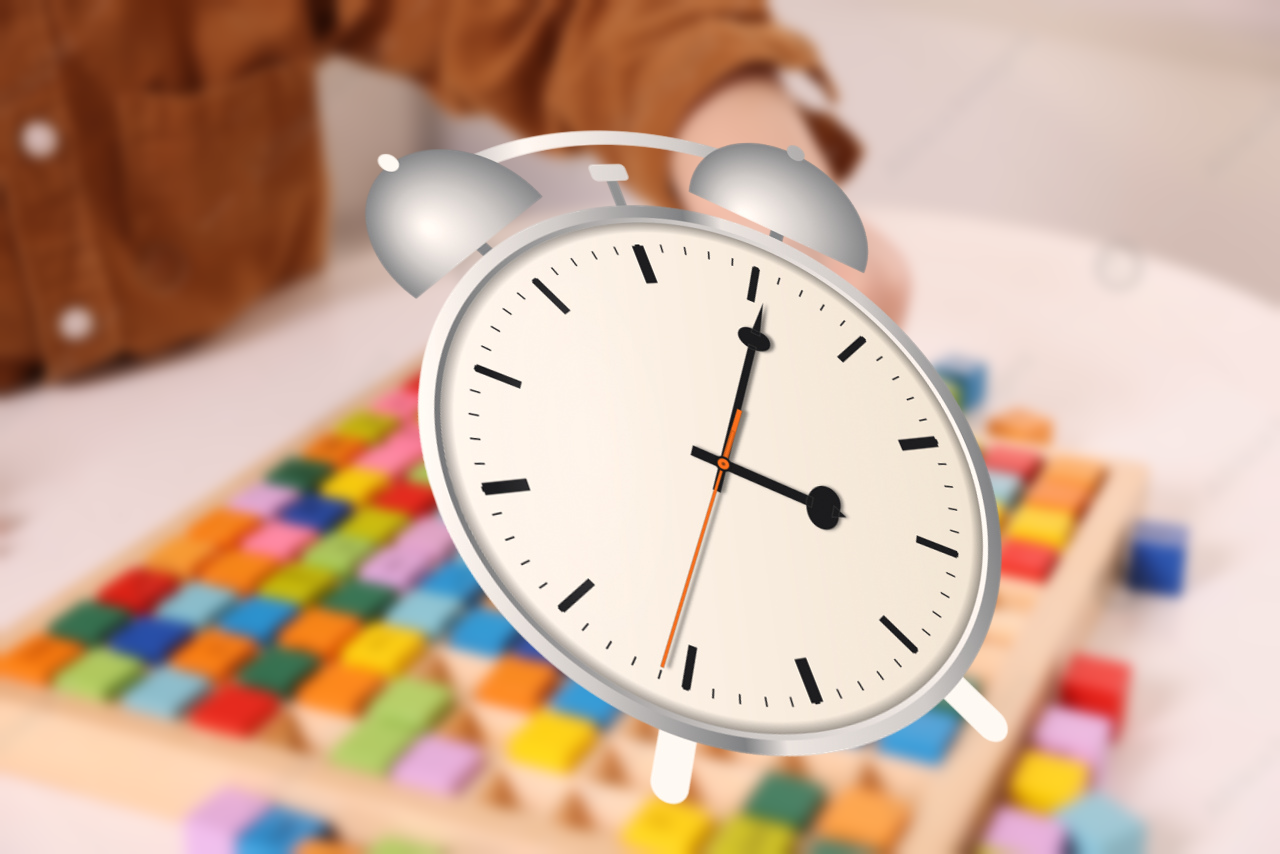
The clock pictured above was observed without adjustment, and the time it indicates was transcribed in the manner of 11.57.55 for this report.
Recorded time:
4.05.36
